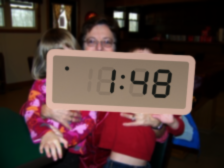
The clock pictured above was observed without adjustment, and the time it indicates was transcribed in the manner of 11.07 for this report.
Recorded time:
1.48
